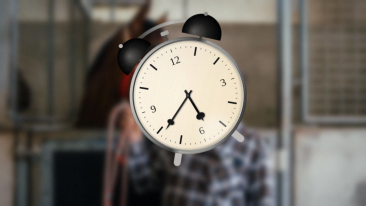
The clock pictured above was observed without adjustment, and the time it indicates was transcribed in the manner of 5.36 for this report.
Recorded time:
5.39
